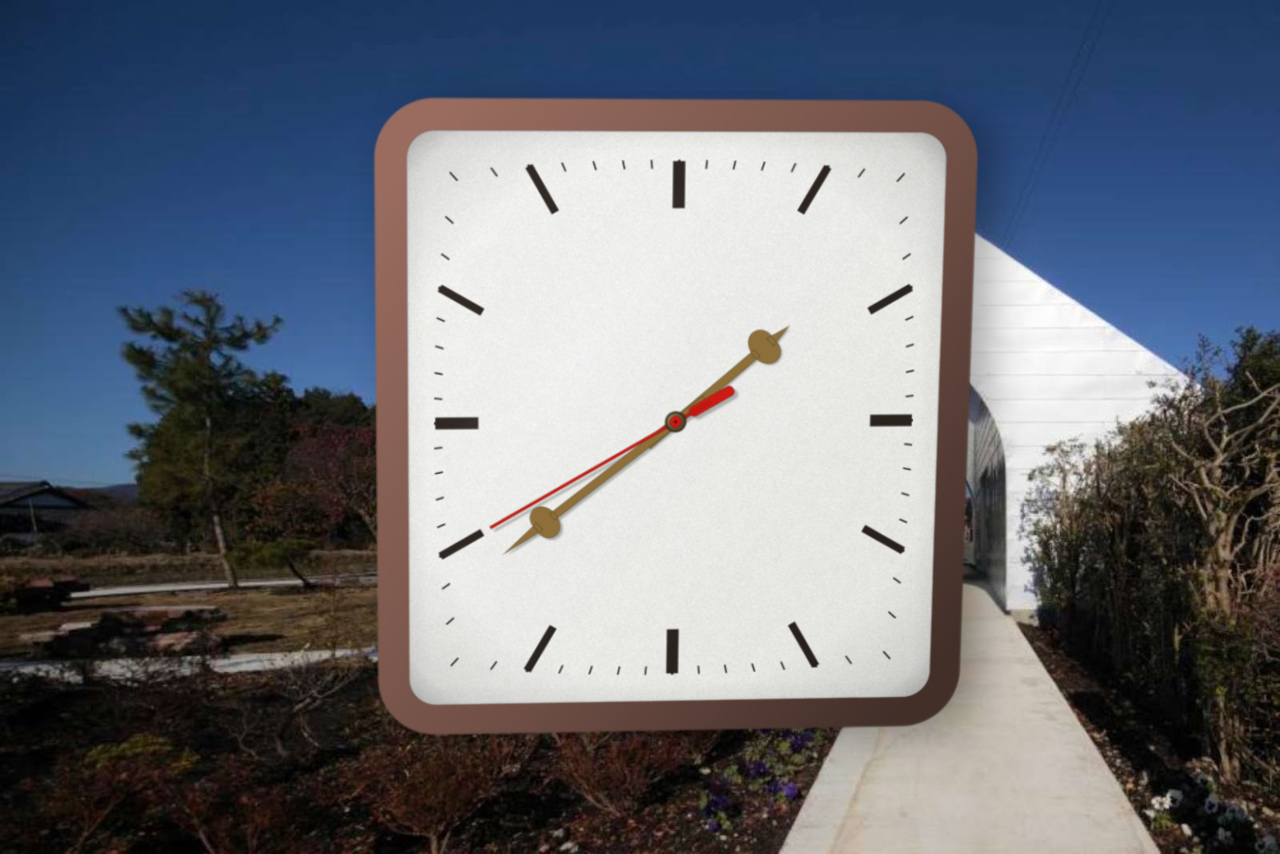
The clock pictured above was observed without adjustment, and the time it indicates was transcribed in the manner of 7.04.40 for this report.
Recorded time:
1.38.40
